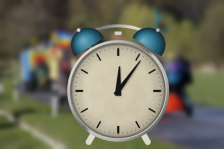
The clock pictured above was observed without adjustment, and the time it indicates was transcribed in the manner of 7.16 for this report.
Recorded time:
12.06
